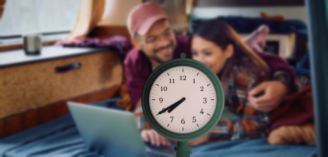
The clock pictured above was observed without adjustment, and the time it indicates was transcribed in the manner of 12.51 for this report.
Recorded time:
7.40
